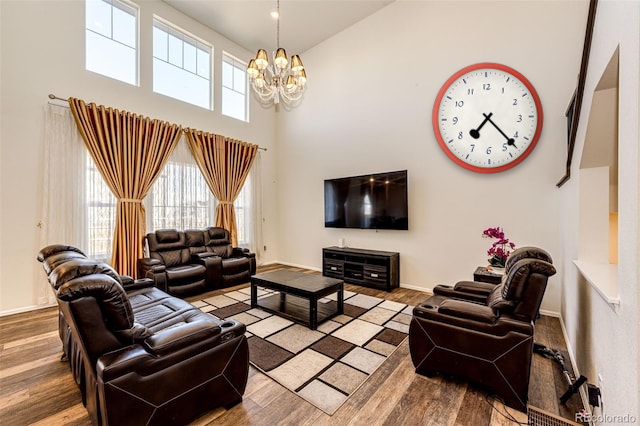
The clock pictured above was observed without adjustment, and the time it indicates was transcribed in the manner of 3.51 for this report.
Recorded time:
7.23
